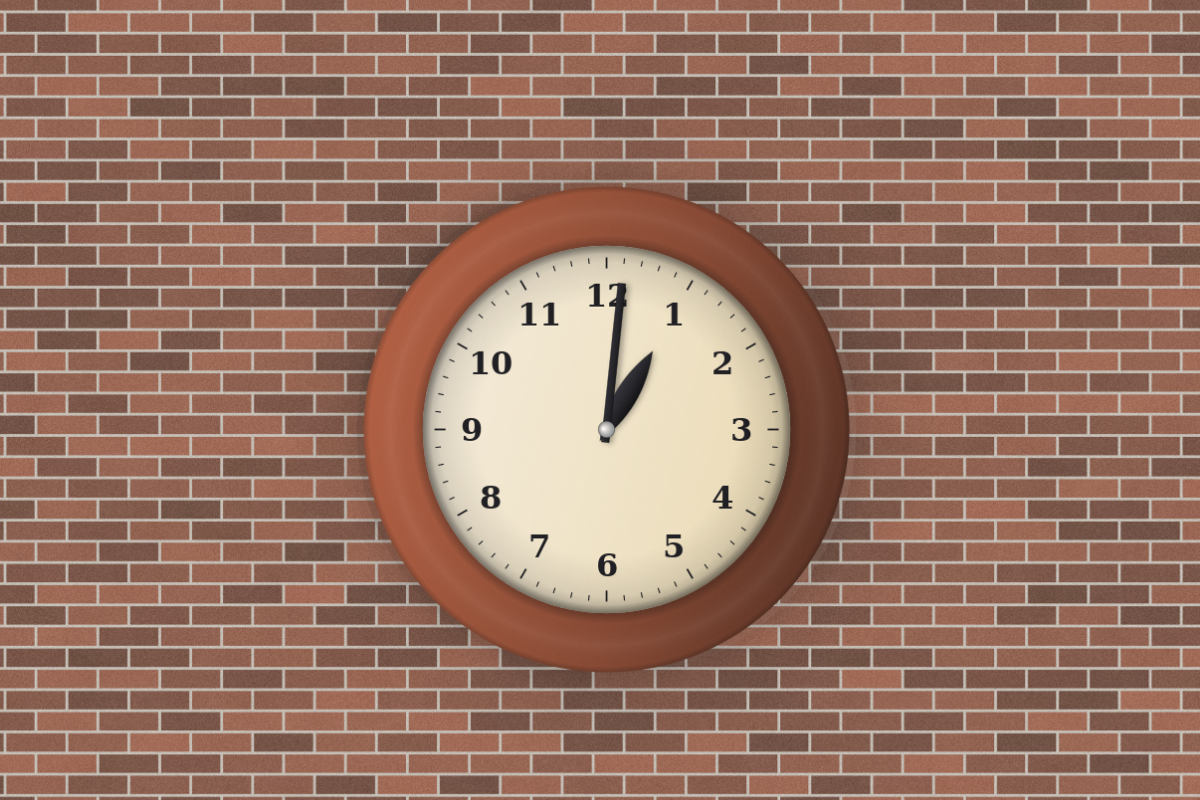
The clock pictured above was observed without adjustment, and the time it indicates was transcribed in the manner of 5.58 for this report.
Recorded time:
1.01
